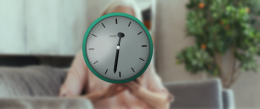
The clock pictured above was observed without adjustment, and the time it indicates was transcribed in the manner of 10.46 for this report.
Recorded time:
12.32
